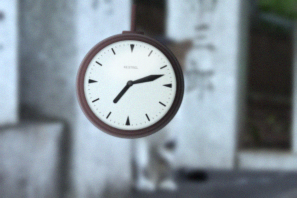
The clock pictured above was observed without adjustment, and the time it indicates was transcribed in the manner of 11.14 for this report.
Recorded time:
7.12
